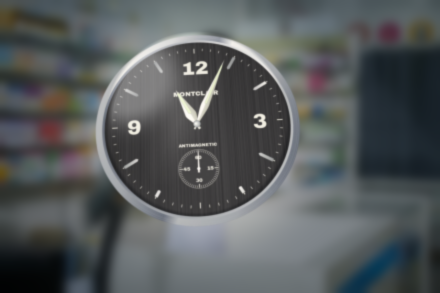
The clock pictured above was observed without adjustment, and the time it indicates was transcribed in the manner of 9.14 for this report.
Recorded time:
11.04
